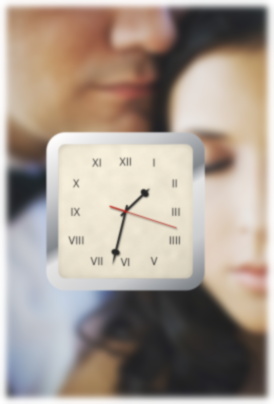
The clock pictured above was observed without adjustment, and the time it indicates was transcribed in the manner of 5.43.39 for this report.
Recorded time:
1.32.18
